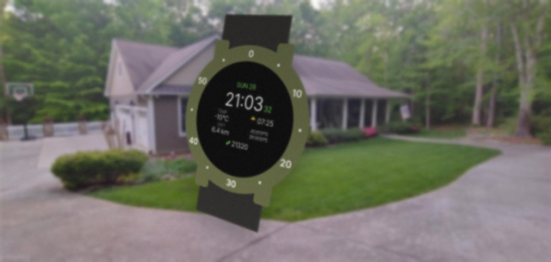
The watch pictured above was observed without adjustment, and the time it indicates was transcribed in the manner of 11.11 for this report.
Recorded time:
21.03
